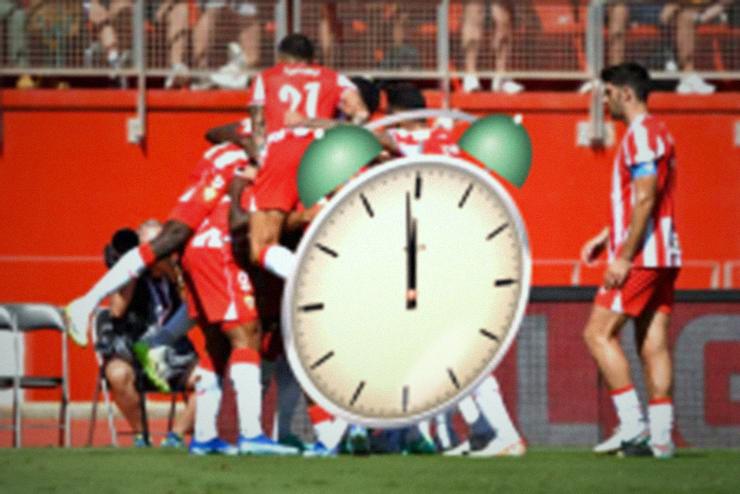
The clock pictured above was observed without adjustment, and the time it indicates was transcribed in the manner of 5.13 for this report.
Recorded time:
11.59
